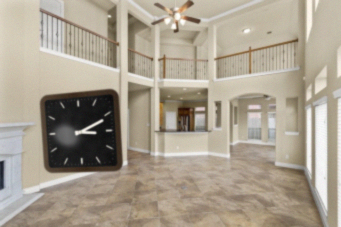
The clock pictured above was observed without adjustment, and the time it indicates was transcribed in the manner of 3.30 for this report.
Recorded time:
3.11
